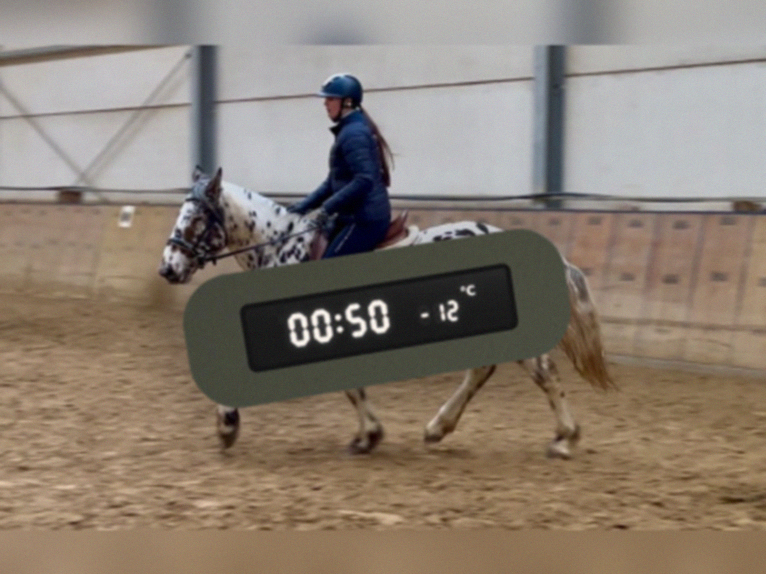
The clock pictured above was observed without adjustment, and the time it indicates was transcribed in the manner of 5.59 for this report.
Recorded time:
0.50
